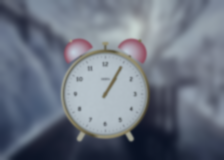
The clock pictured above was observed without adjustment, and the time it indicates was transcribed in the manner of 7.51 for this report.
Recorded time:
1.05
